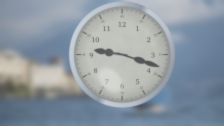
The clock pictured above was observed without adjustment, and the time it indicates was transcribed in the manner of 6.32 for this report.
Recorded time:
9.18
